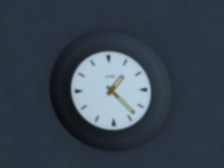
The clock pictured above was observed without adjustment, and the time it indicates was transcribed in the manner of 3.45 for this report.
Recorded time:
1.23
